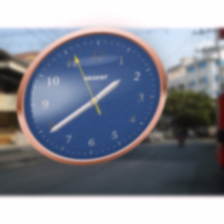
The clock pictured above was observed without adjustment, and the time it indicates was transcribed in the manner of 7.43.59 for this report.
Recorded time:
1.38.56
